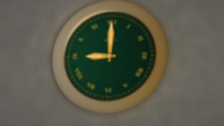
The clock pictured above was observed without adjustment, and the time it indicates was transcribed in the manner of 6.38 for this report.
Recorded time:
9.00
